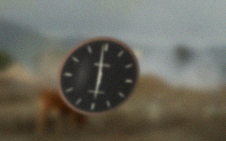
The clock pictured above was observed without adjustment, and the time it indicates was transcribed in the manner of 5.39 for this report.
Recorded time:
5.59
